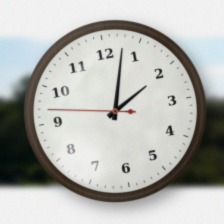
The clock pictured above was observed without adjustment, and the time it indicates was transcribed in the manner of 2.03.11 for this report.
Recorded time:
2.02.47
